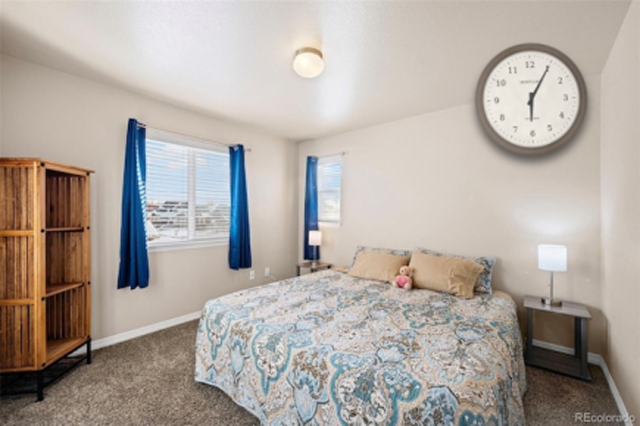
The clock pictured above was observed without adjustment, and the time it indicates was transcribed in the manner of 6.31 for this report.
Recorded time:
6.05
